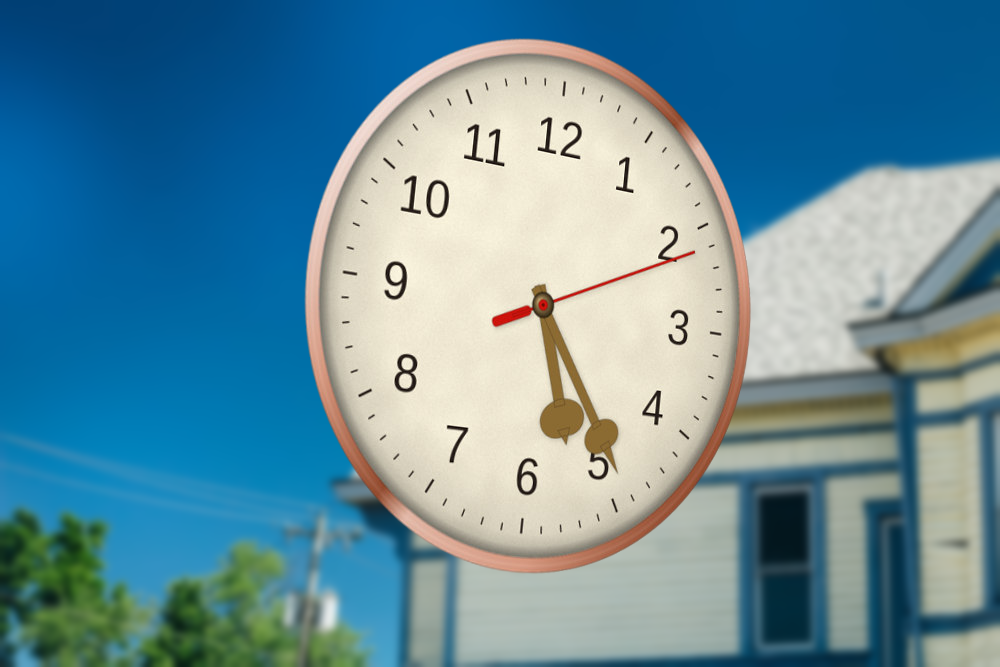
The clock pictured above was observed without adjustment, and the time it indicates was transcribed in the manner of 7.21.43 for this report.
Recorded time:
5.24.11
